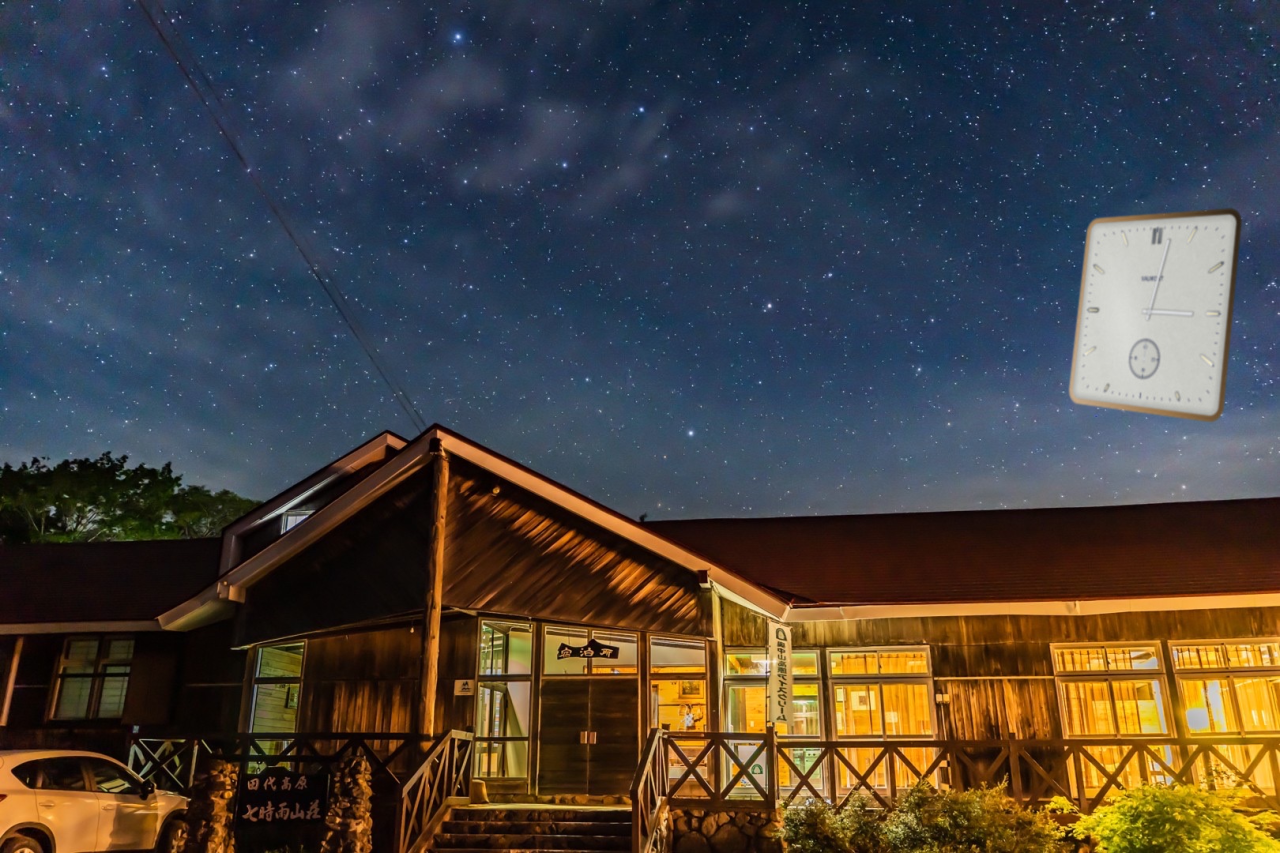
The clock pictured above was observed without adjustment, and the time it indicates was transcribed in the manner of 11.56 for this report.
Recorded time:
3.02
